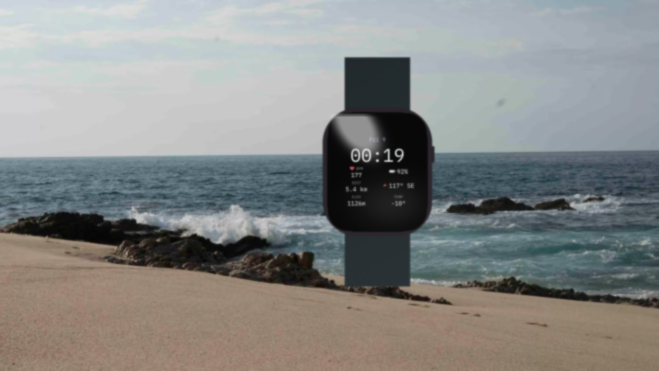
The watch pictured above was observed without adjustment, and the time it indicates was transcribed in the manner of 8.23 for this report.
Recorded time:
0.19
